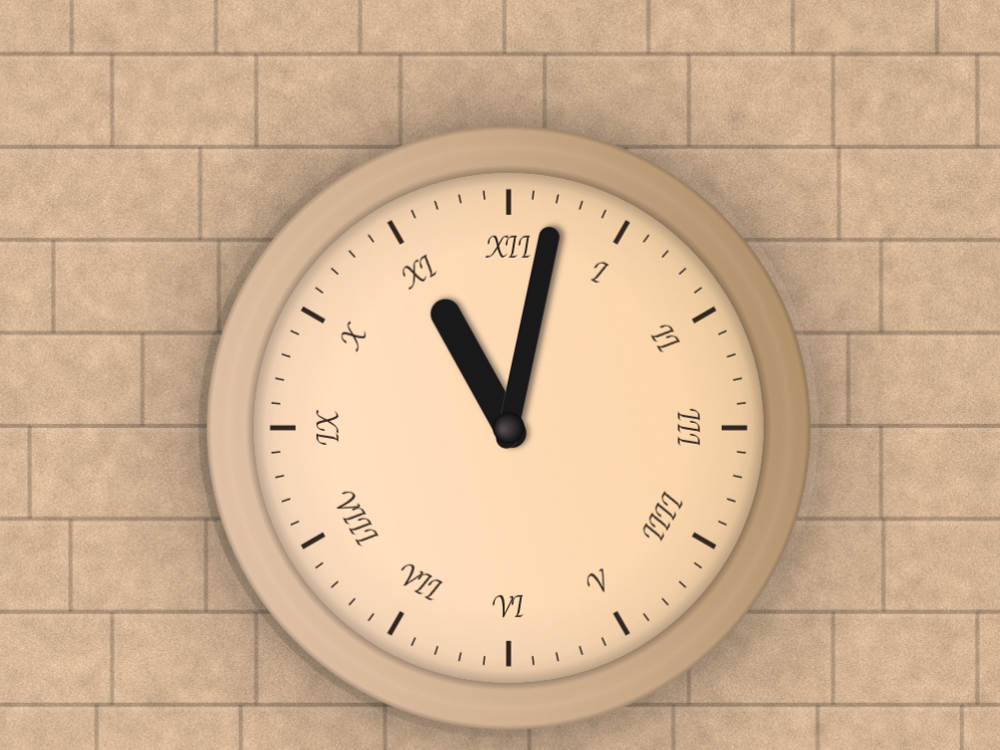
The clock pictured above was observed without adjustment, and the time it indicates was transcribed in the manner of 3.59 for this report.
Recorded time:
11.02
